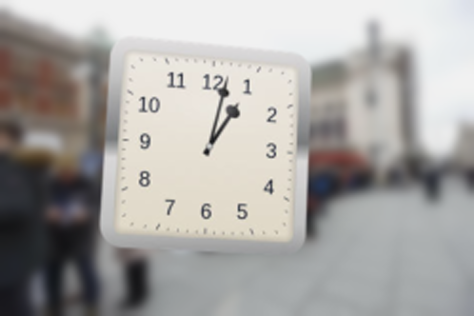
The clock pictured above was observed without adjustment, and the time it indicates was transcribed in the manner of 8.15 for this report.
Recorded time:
1.02
